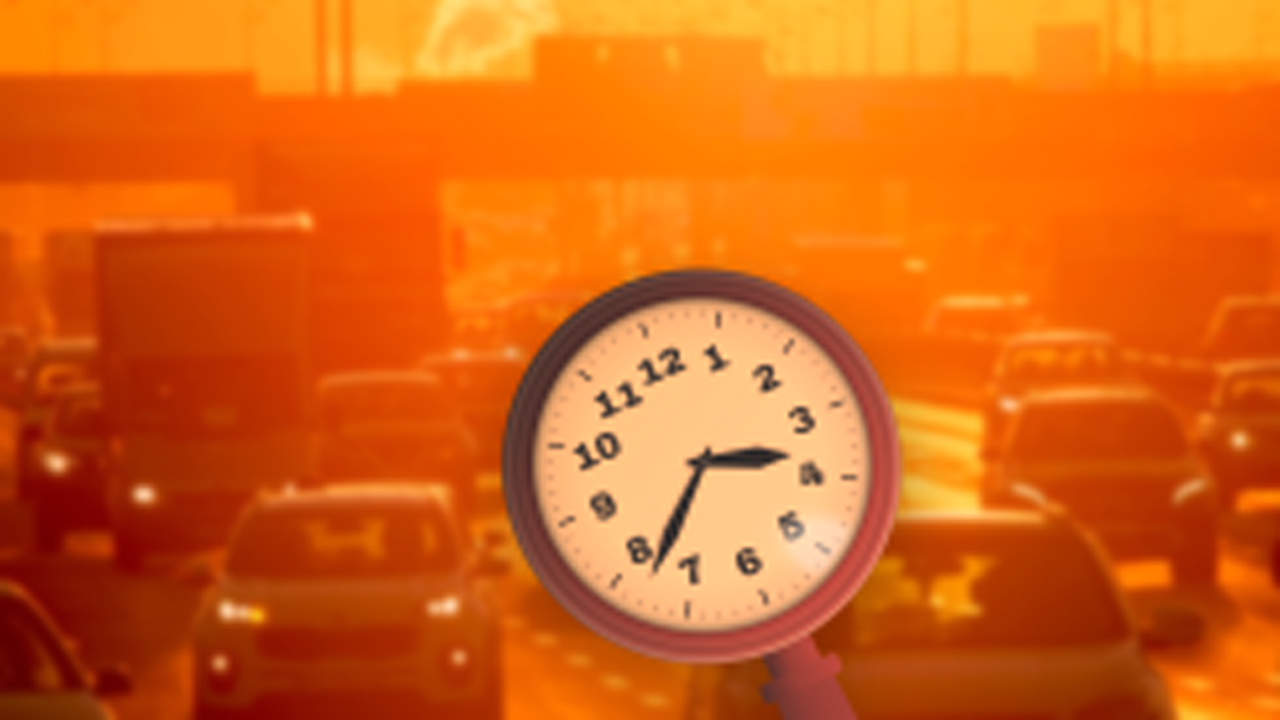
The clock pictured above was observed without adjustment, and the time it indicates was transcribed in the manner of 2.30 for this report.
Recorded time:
3.38
